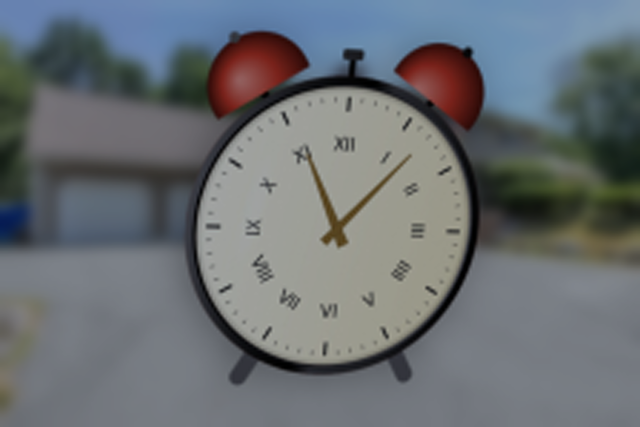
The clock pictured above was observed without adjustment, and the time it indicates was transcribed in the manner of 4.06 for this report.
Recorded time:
11.07
